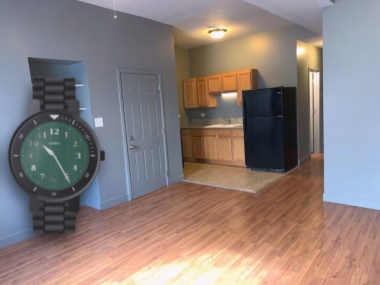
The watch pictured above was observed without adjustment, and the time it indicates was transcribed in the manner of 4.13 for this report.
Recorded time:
10.25
